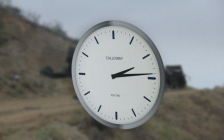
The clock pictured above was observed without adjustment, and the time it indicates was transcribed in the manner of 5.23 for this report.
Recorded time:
2.14
